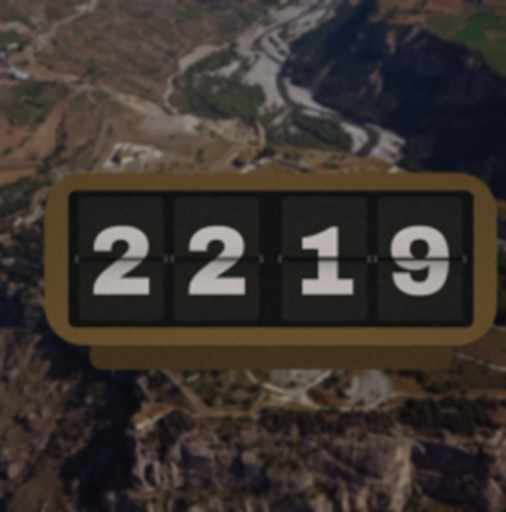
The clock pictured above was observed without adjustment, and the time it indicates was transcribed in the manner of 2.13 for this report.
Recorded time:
22.19
